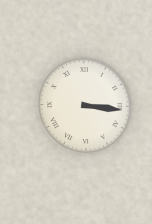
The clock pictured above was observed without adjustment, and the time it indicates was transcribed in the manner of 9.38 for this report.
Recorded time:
3.16
